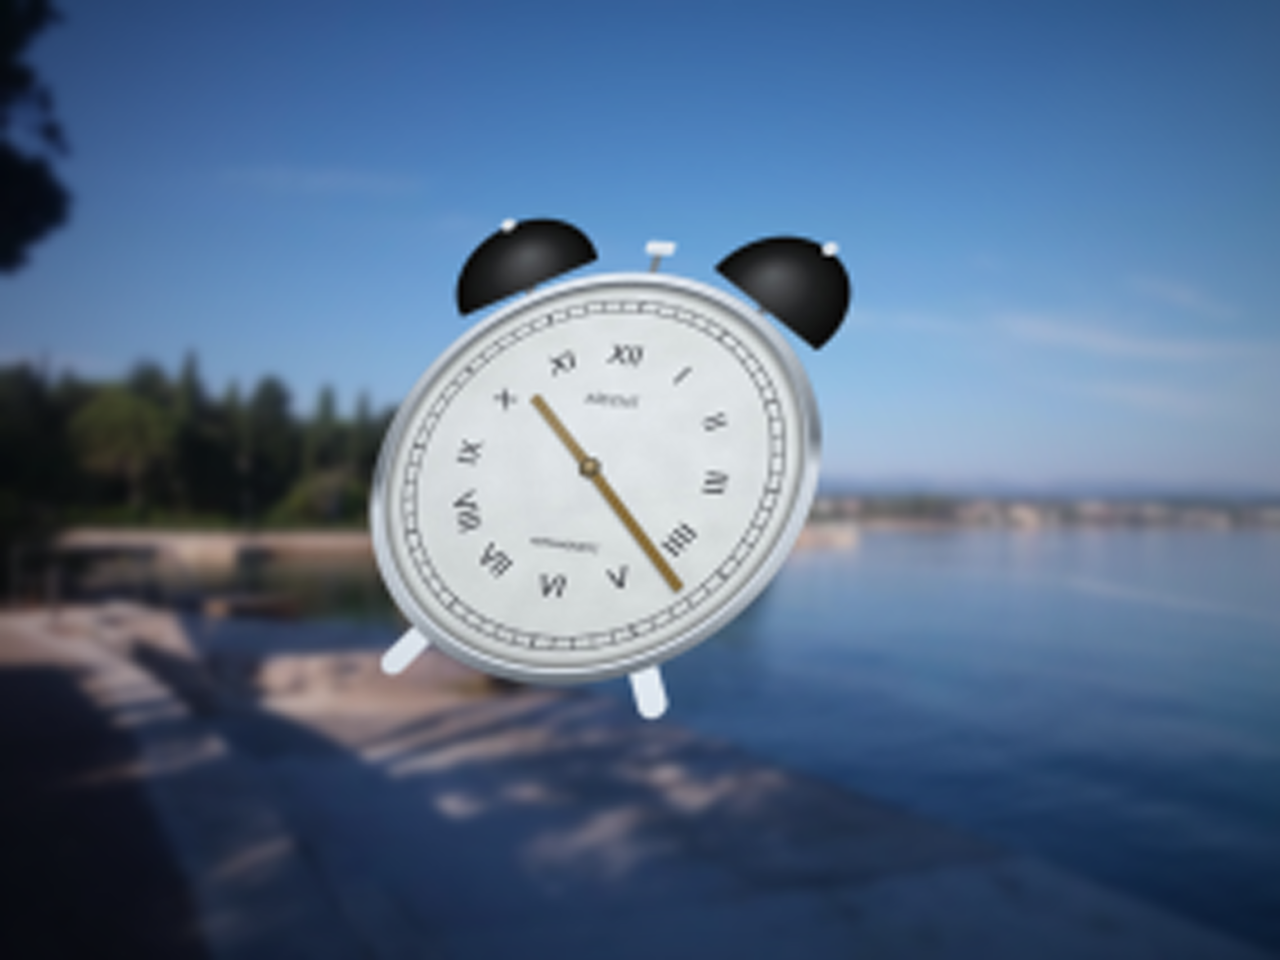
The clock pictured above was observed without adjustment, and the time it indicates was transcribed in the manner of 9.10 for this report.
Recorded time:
10.22
